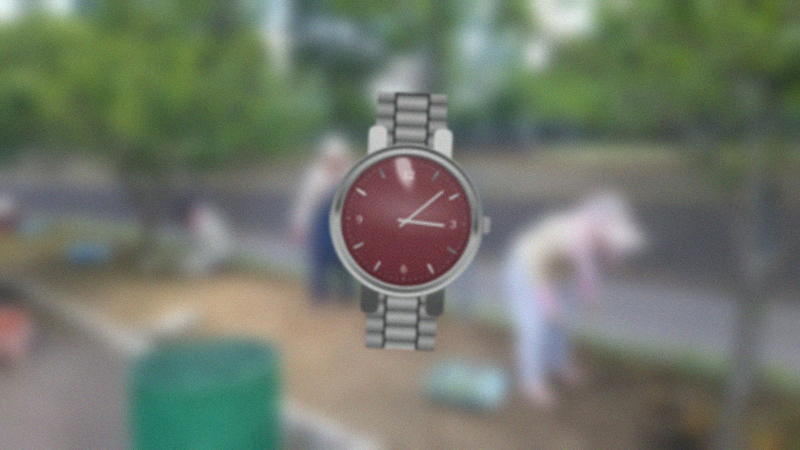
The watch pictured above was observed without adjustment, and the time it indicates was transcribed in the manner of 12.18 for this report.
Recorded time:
3.08
